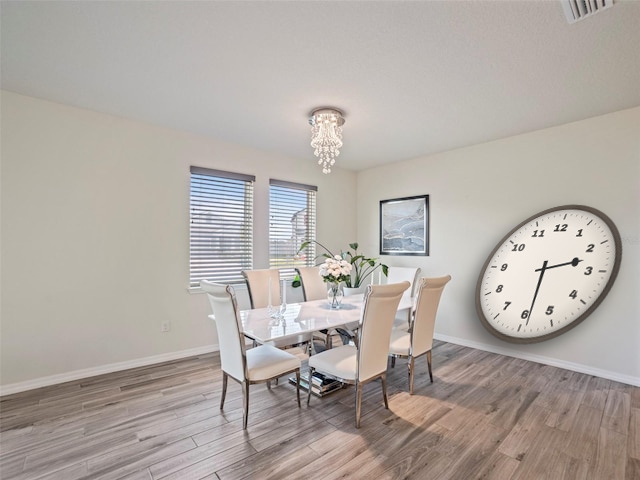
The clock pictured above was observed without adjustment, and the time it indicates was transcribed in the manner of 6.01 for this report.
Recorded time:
2.29
